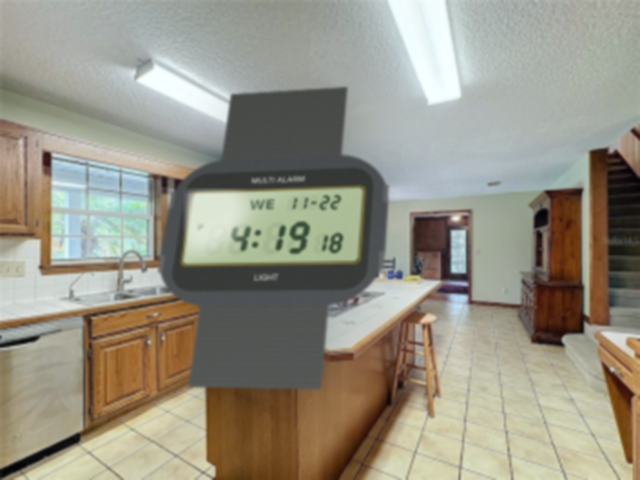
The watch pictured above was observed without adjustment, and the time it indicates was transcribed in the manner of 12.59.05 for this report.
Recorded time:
4.19.18
